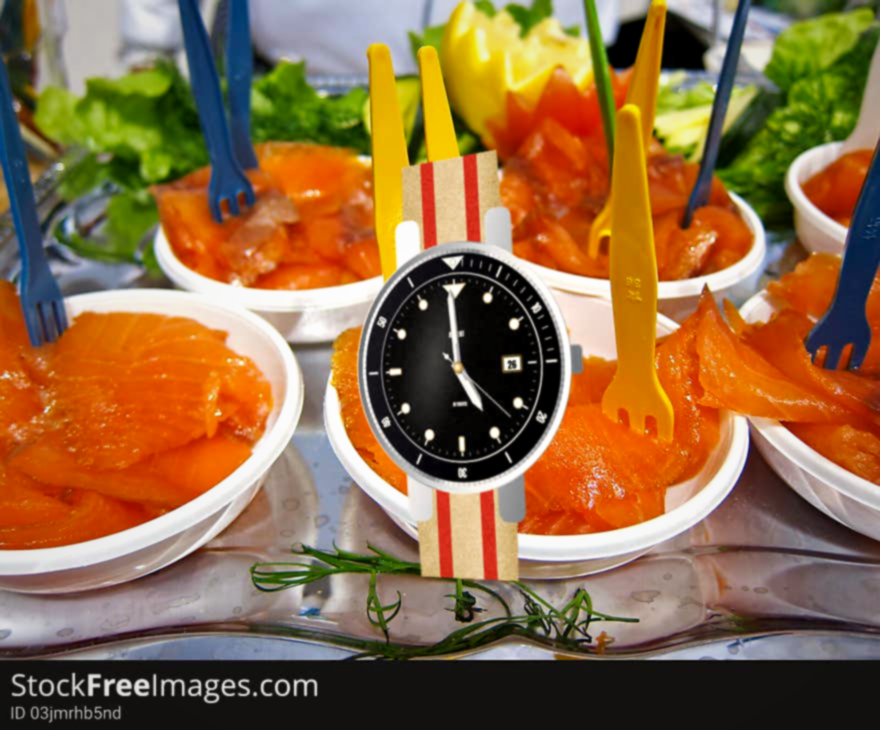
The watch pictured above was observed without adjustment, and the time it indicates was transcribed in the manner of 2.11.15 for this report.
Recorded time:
4.59.22
